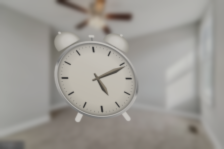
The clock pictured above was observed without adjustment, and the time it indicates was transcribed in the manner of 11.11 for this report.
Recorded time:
5.11
